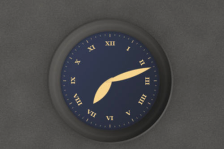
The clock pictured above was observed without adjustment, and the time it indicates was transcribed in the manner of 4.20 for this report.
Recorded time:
7.12
